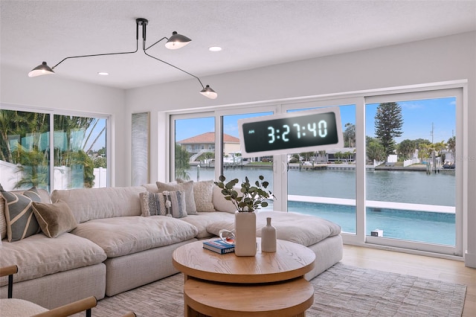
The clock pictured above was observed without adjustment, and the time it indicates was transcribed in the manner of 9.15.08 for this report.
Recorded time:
3.27.40
